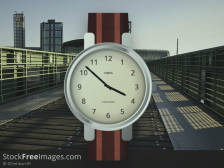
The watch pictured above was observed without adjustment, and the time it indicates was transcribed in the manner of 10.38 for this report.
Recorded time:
3.52
